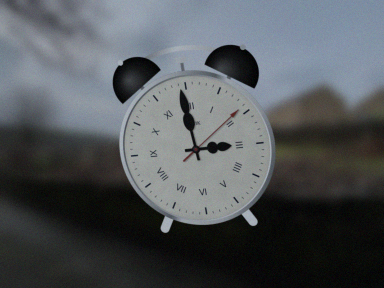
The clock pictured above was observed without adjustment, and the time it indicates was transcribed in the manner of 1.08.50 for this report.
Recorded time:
2.59.09
